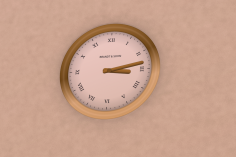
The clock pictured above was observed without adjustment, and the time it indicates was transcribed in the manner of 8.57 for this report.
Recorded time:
3.13
